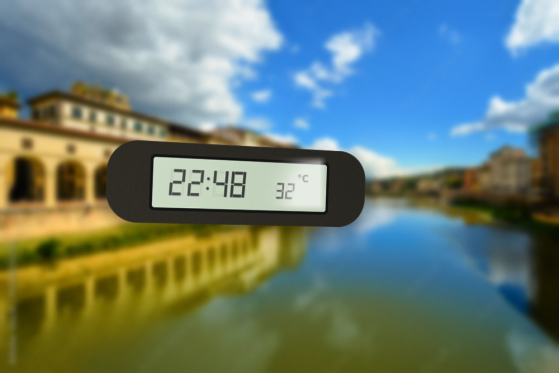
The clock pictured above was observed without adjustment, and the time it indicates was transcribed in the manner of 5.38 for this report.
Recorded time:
22.48
